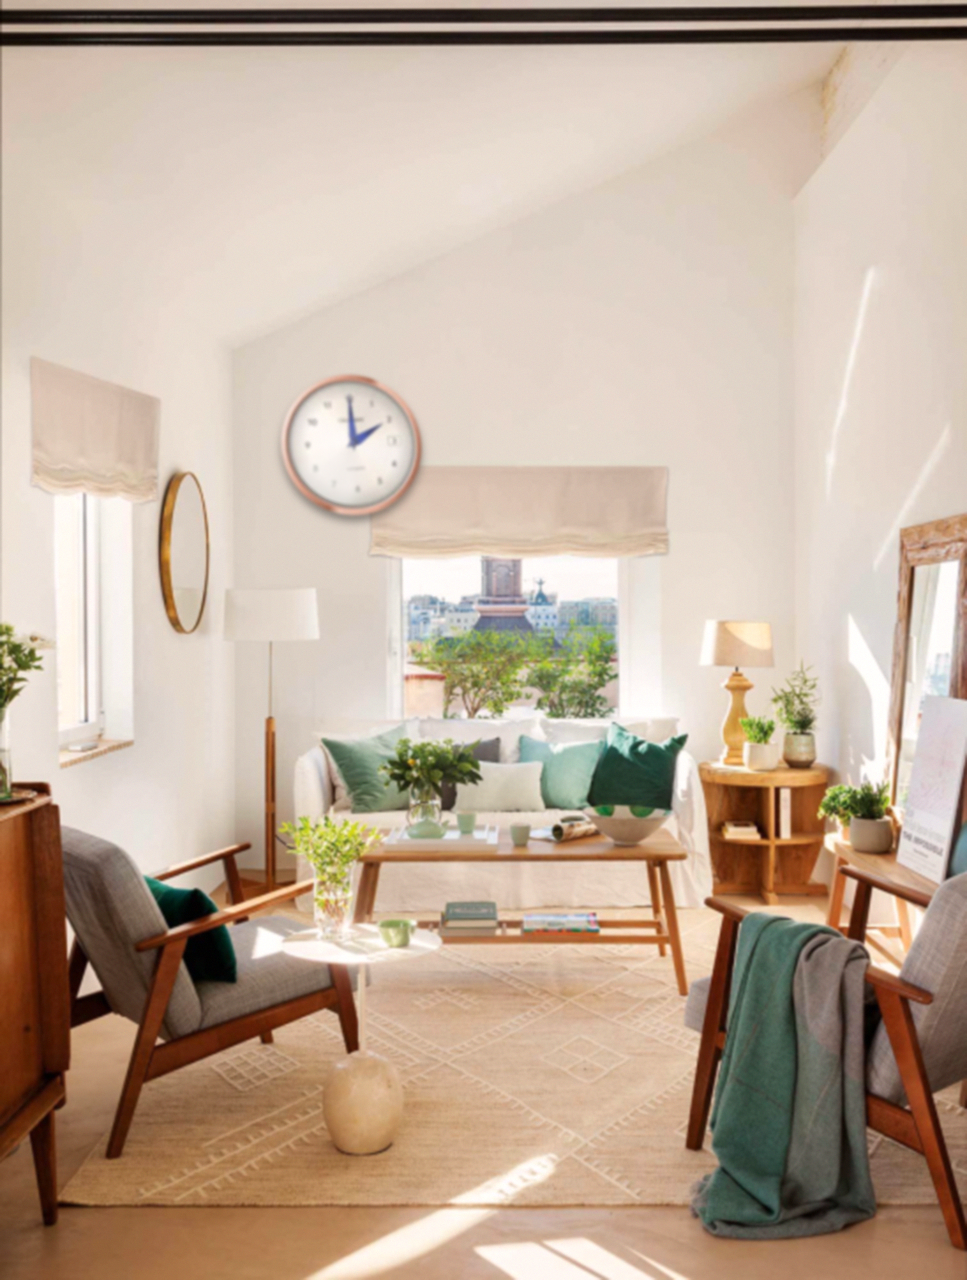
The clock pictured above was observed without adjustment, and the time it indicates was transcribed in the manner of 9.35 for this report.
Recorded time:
2.00
